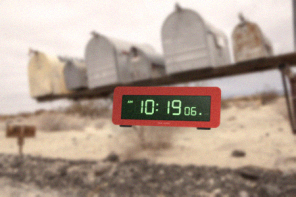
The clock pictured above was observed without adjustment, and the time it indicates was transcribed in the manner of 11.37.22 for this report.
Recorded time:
10.19.06
